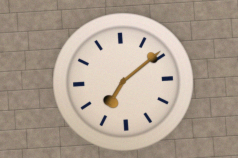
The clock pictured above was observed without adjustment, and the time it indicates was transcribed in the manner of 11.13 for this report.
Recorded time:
7.09
